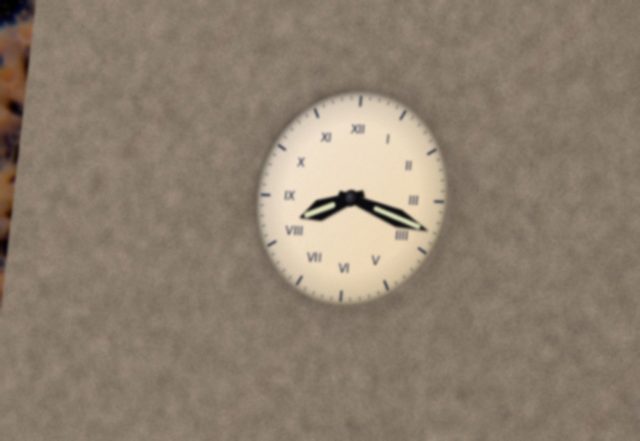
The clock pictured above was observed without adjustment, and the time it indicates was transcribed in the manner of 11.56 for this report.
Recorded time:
8.18
